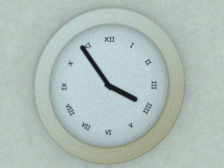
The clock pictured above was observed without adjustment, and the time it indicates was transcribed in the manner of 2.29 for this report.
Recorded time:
3.54
